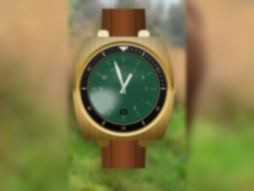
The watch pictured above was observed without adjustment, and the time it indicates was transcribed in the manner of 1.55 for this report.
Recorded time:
12.57
